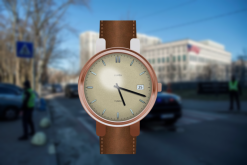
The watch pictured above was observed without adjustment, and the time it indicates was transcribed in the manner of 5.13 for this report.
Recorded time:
5.18
